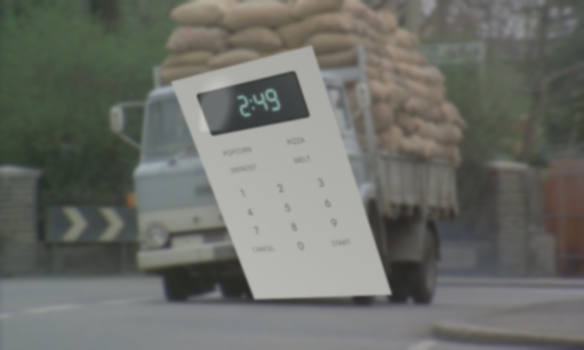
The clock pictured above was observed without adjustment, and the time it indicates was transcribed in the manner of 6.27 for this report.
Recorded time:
2.49
